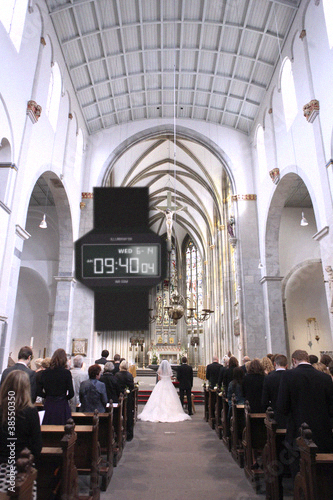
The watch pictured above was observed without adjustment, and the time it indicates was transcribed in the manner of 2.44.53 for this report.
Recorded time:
9.40.04
